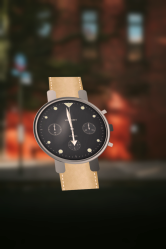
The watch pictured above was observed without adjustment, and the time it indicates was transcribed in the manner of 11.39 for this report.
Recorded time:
5.59
